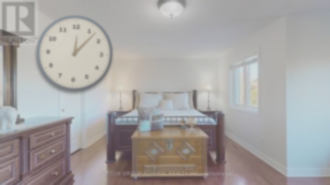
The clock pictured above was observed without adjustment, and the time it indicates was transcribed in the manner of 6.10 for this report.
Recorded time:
12.07
